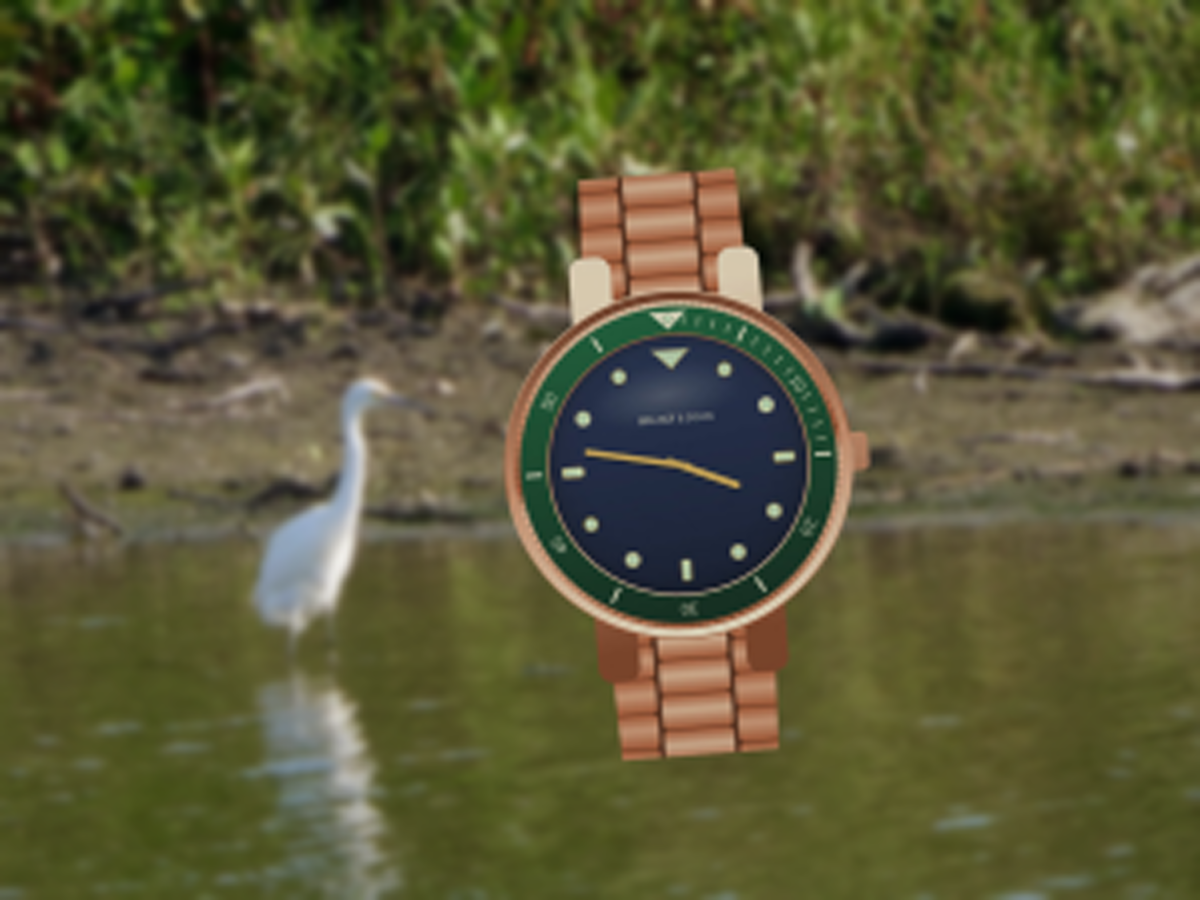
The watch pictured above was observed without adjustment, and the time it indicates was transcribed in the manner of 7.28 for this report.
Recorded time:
3.47
